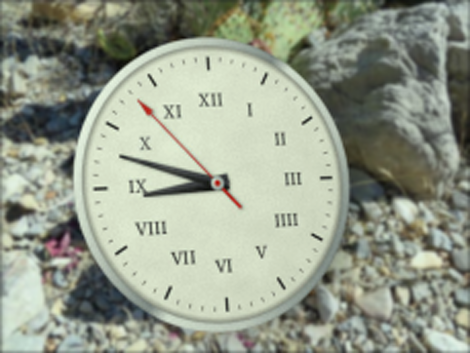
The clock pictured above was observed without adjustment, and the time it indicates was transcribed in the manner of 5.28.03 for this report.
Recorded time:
8.47.53
